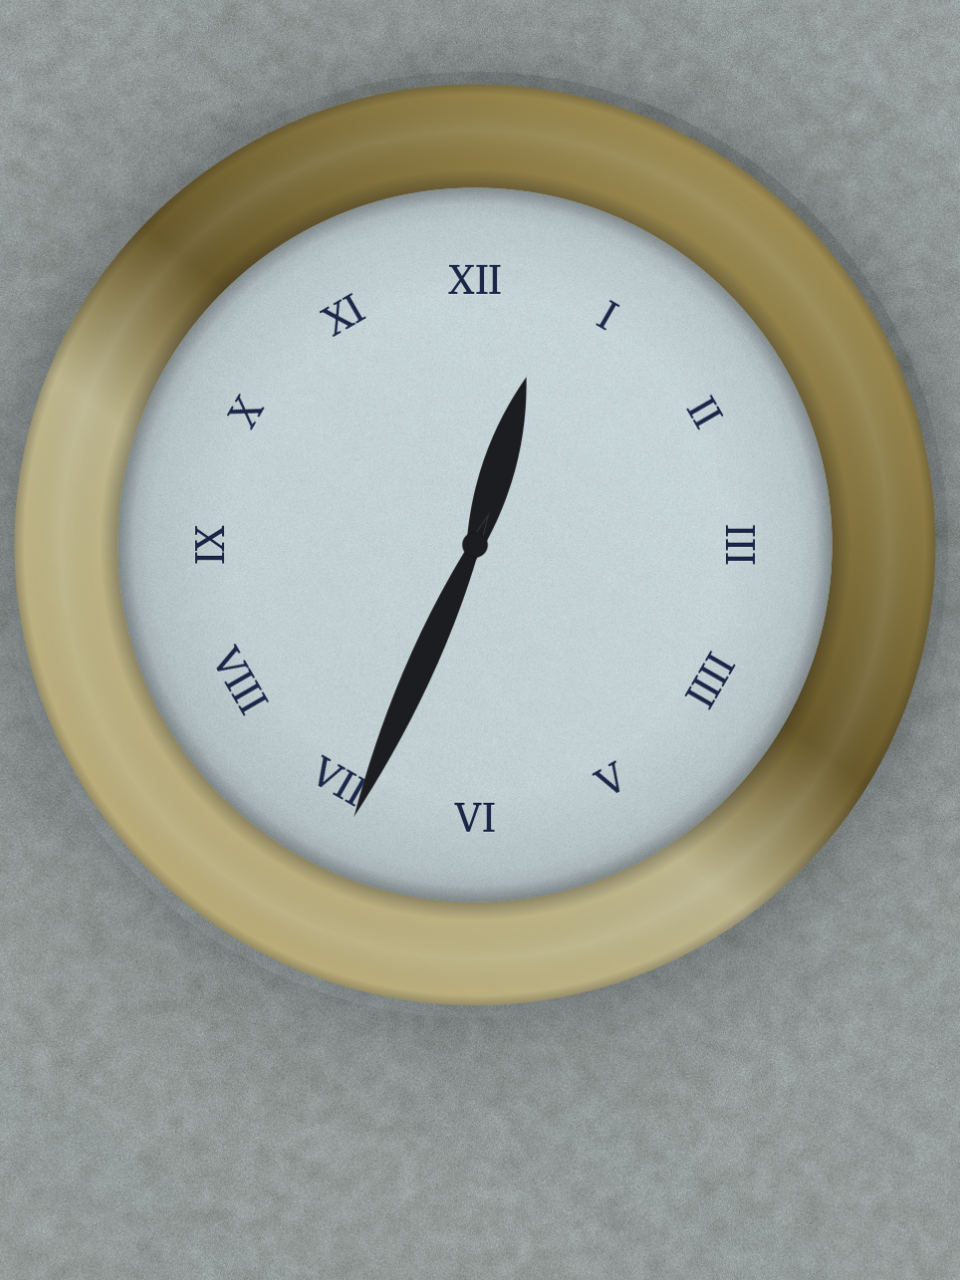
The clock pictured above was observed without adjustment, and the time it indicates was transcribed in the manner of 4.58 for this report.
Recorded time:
12.34
